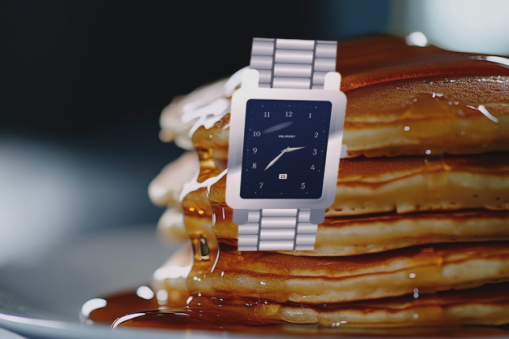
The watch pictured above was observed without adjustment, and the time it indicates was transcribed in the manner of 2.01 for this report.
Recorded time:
2.37
